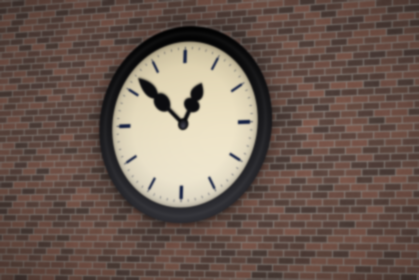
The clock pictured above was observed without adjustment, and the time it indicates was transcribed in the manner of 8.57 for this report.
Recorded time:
12.52
